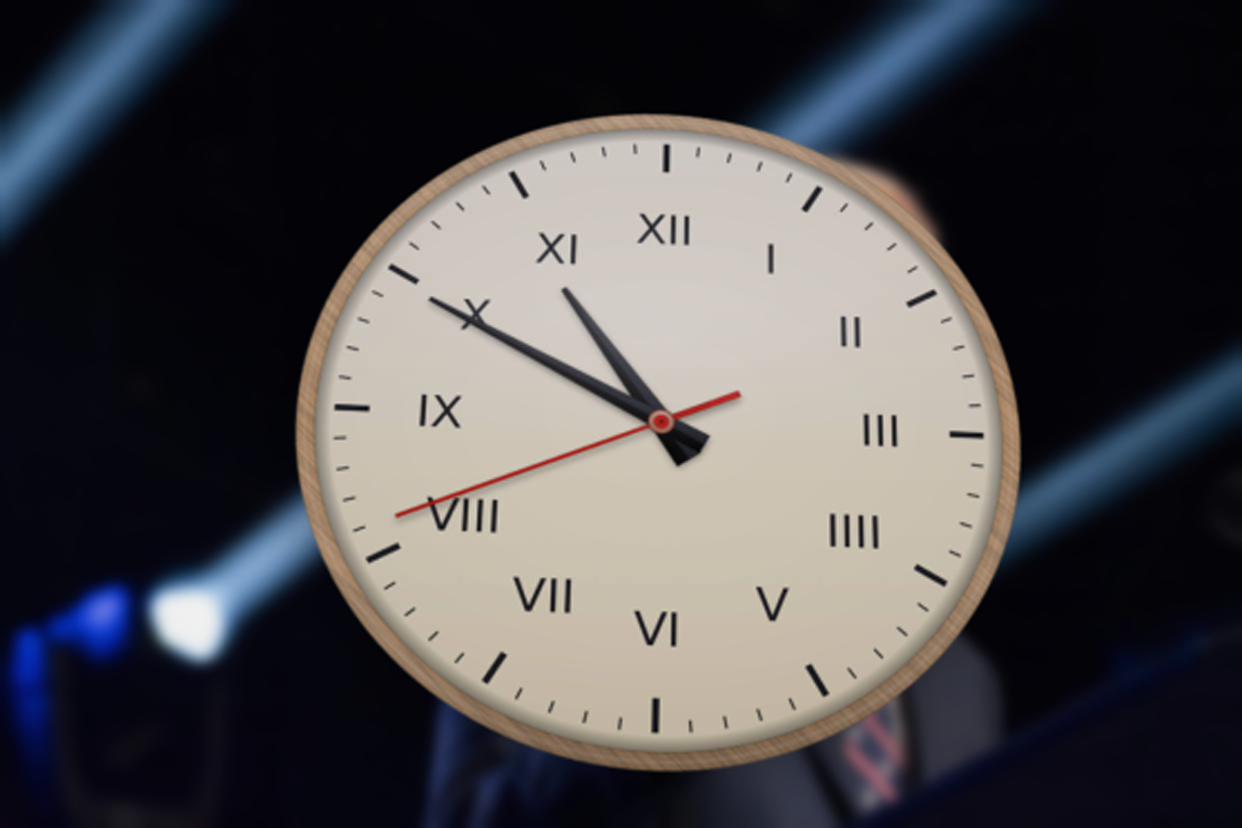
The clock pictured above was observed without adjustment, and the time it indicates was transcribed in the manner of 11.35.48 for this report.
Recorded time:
10.49.41
